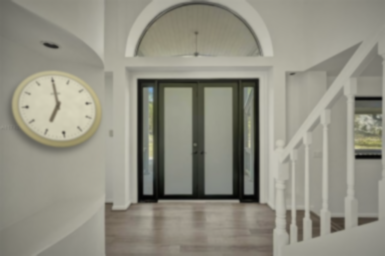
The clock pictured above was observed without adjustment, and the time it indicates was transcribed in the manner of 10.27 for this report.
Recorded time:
7.00
